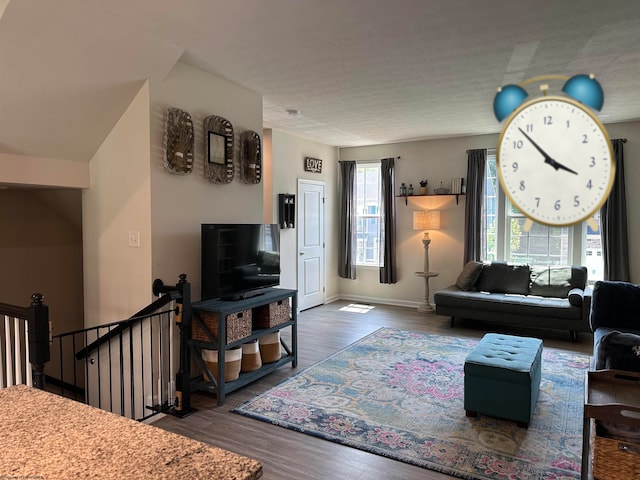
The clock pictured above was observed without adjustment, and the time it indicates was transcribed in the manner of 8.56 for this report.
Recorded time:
3.53
